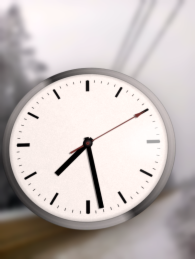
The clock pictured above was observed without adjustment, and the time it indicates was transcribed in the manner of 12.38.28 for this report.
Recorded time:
7.28.10
